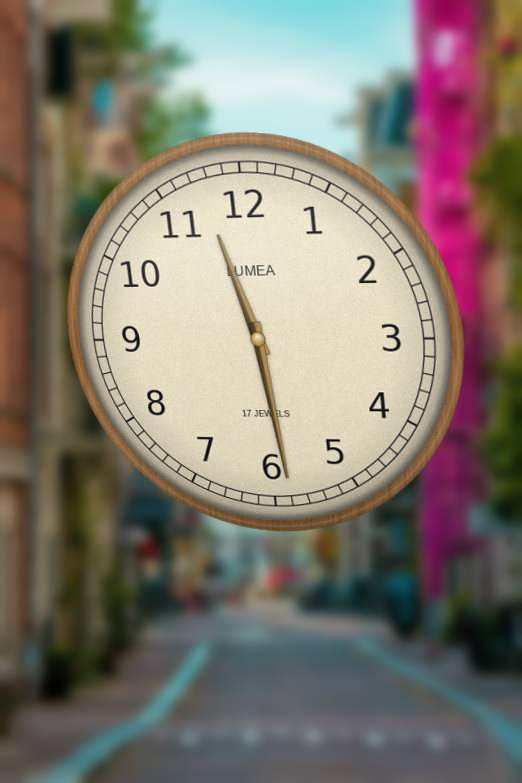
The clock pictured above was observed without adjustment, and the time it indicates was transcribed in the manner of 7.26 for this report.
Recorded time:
11.29
